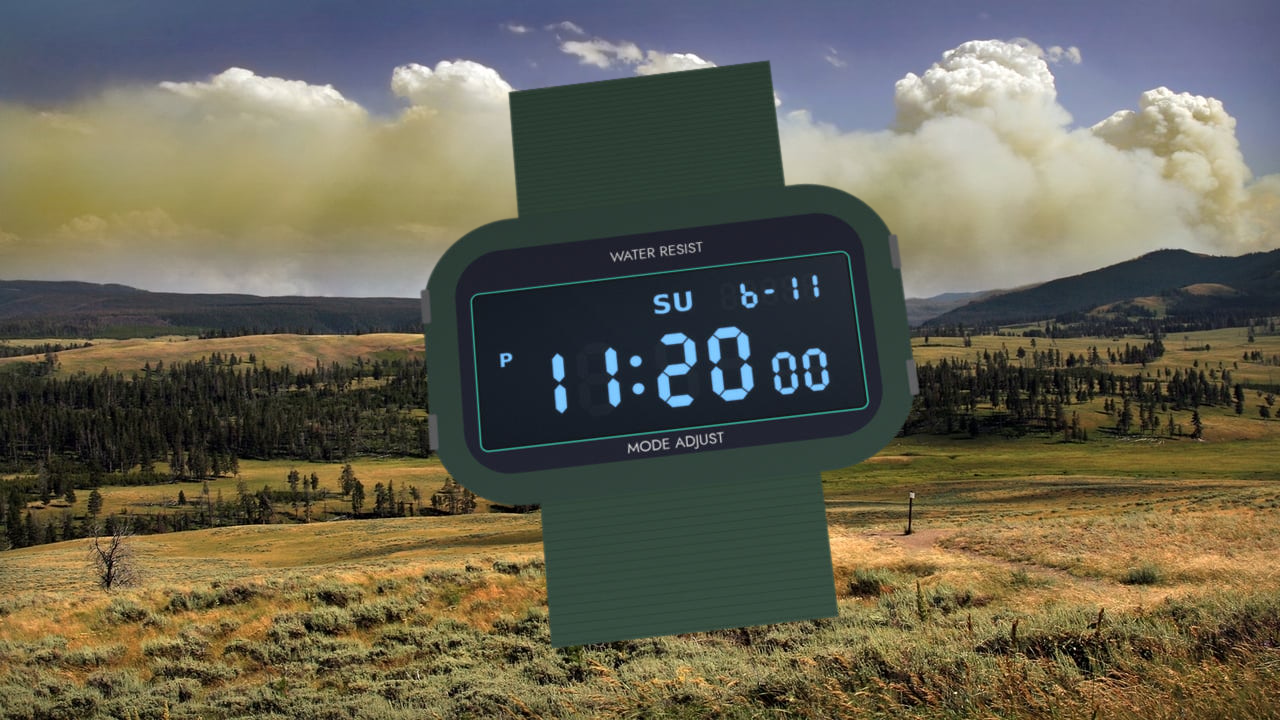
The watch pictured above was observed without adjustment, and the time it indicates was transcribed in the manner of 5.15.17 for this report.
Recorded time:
11.20.00
